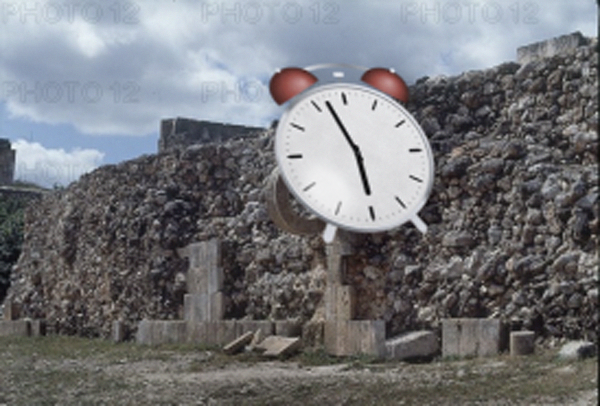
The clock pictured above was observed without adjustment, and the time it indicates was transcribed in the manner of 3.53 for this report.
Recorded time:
5.57
